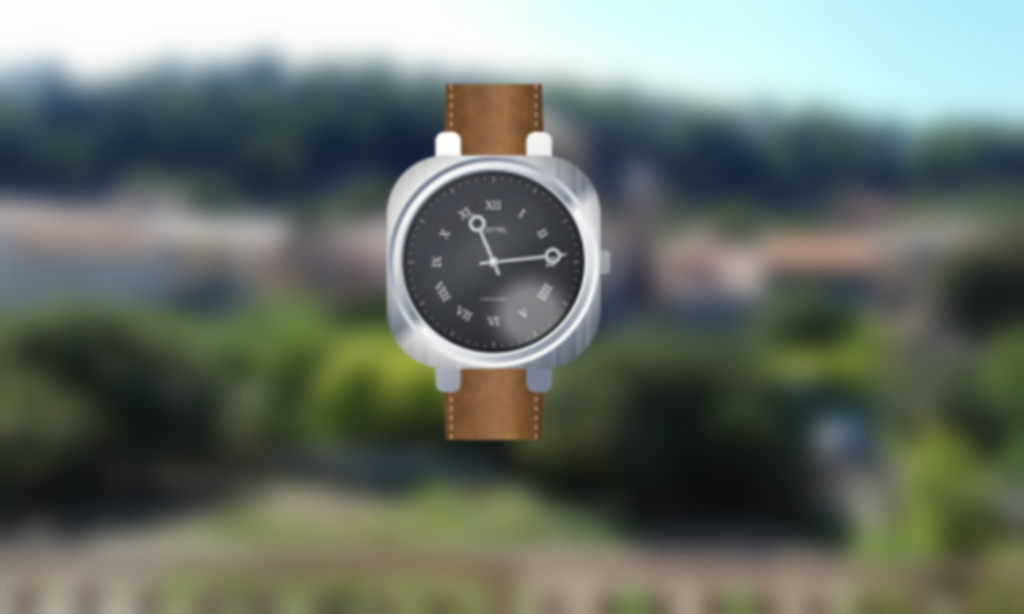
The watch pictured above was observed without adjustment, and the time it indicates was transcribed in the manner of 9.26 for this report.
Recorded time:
11.14
